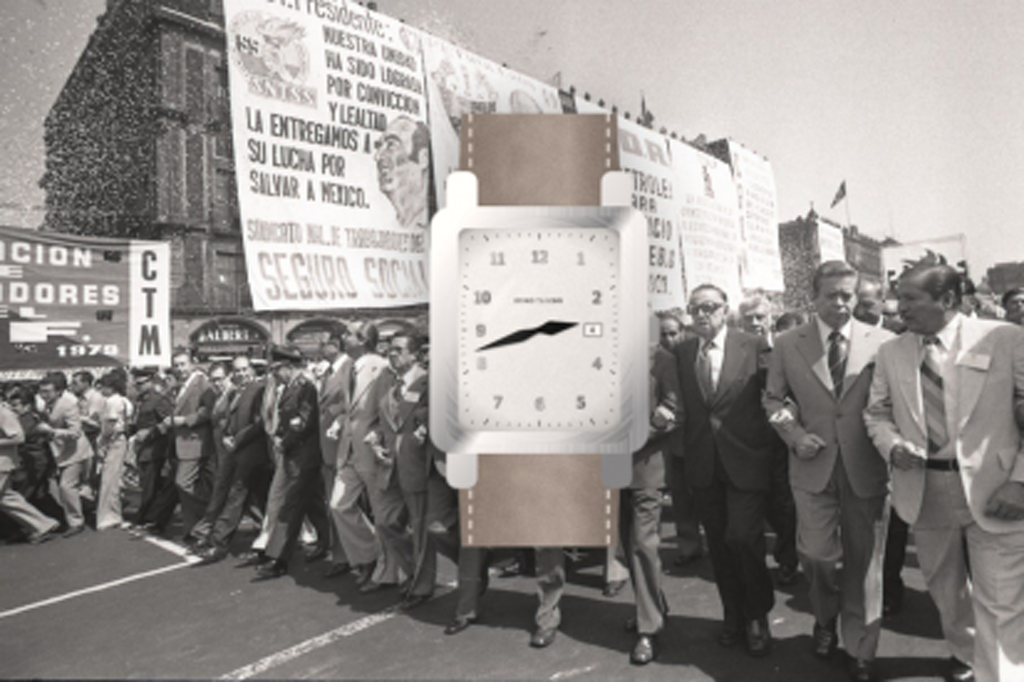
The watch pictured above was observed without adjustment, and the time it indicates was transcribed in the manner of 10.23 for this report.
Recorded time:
2.42
